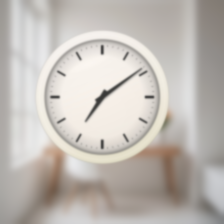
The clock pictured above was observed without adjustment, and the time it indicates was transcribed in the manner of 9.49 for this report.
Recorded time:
7.09
